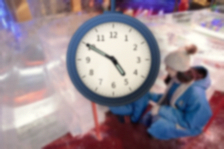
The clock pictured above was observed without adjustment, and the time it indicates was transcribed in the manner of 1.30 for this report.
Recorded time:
4.50
